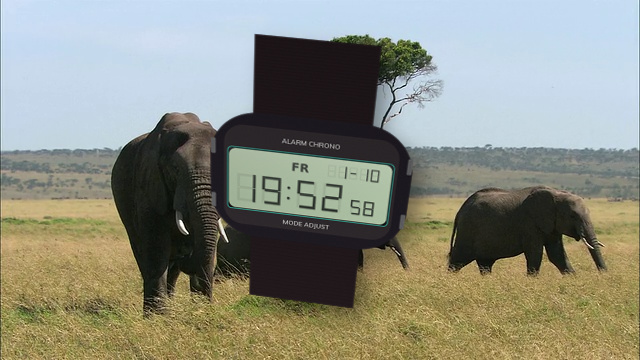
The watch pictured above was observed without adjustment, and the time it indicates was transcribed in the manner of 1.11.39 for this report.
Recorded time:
19.52.58
